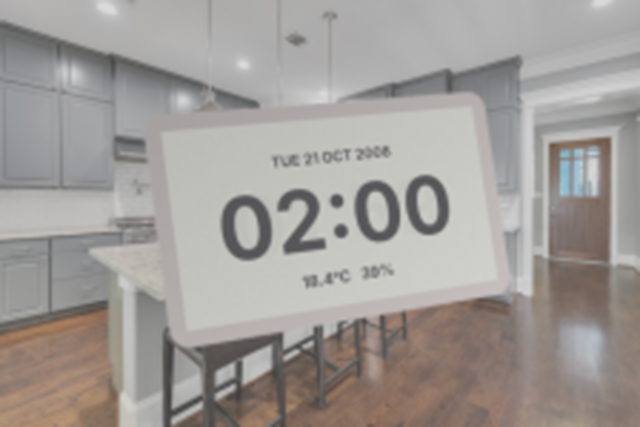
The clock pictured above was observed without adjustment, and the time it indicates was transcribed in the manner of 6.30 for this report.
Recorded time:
2.00
